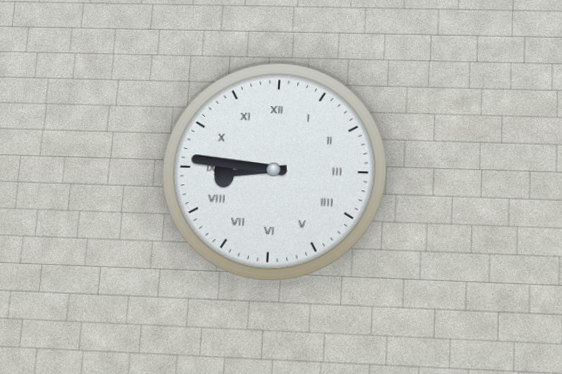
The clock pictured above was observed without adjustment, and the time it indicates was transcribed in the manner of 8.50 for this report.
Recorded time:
8.46
